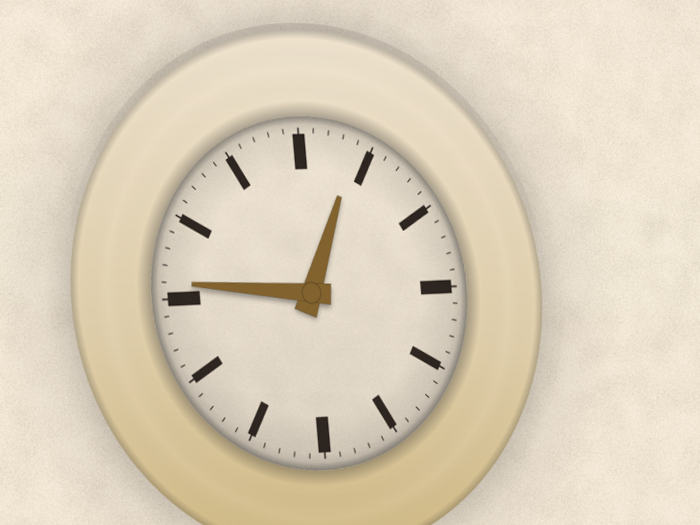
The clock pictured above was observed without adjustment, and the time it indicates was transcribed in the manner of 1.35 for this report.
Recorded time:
12.46
